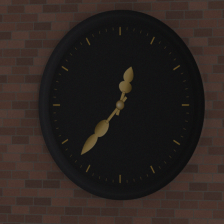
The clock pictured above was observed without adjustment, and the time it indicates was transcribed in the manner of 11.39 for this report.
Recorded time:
12.37
